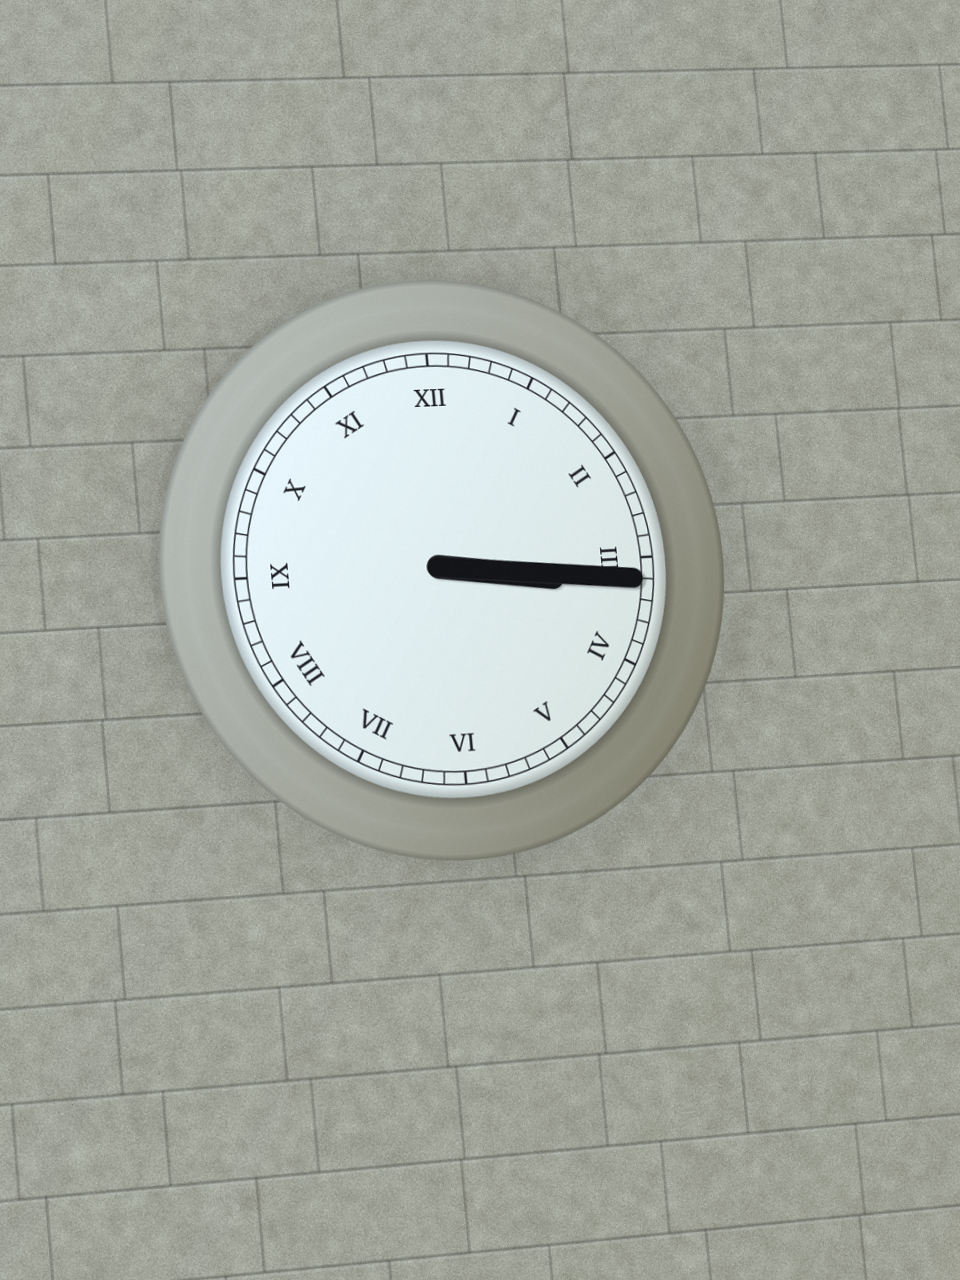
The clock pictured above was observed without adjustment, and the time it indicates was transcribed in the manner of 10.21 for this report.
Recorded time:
3.16
